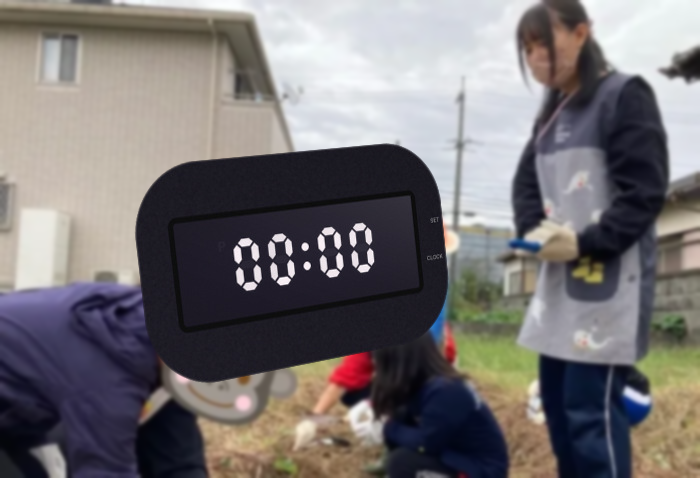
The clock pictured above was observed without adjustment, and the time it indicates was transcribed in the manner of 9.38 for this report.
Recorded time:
0.00
